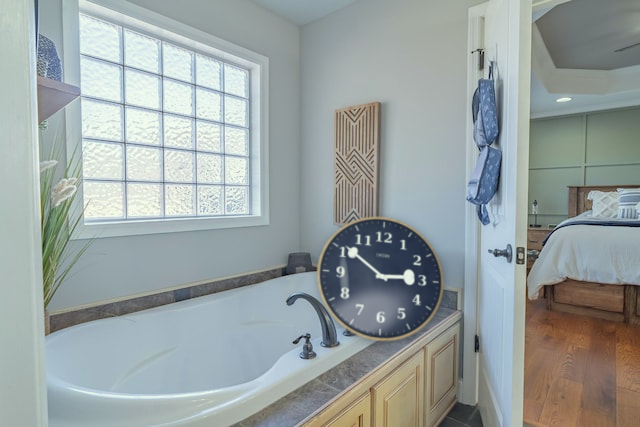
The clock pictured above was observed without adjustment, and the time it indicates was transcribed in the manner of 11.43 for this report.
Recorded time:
2.51
